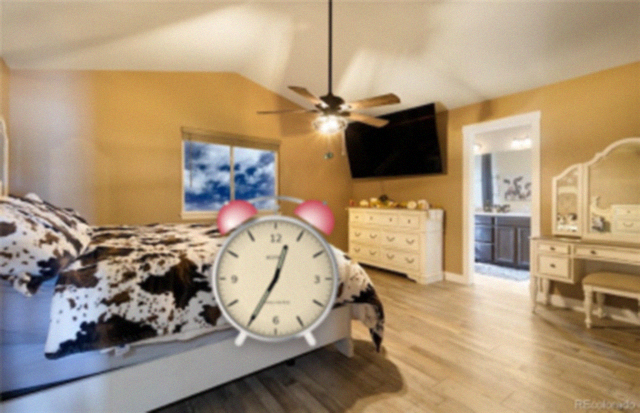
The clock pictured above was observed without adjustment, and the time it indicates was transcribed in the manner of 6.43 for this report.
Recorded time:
12.35
